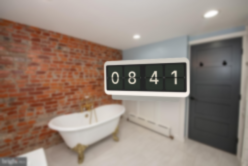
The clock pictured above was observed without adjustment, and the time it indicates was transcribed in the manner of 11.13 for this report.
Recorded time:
8.41
